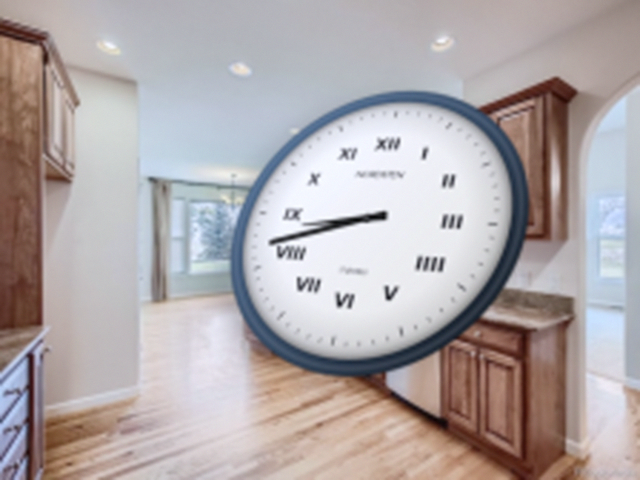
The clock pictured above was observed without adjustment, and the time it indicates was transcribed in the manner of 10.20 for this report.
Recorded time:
8.42
